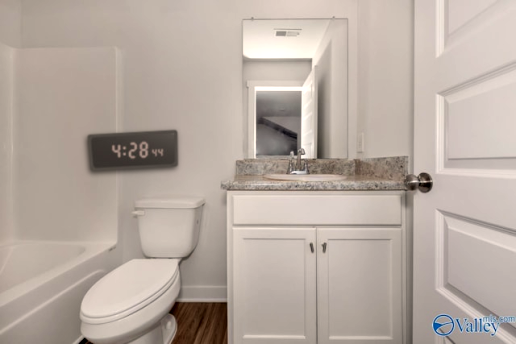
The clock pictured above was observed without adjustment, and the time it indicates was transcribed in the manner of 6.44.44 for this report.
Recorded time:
4.28.44
